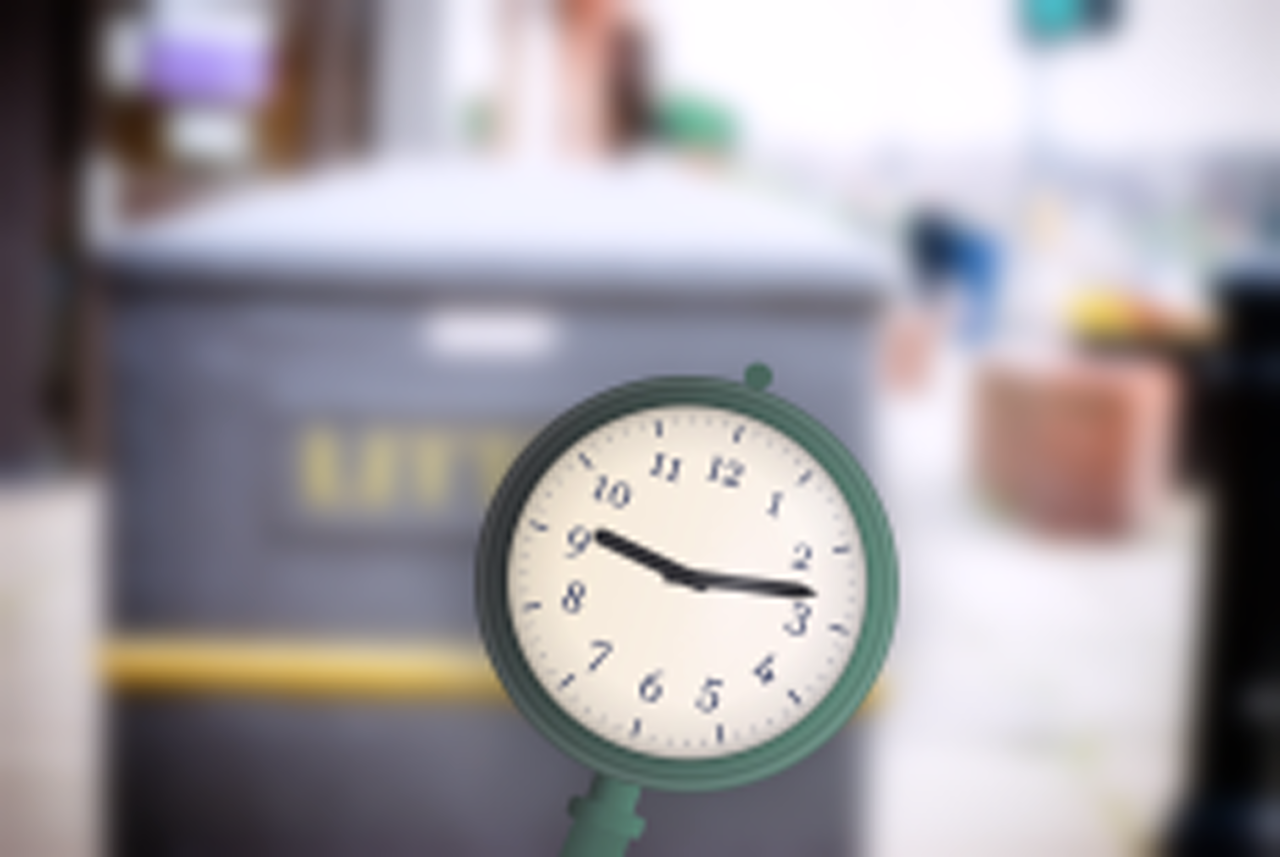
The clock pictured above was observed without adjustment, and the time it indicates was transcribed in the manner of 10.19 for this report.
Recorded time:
9.13
